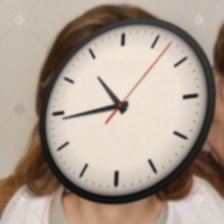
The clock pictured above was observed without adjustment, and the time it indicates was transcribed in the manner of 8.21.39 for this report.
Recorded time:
10.44.07
